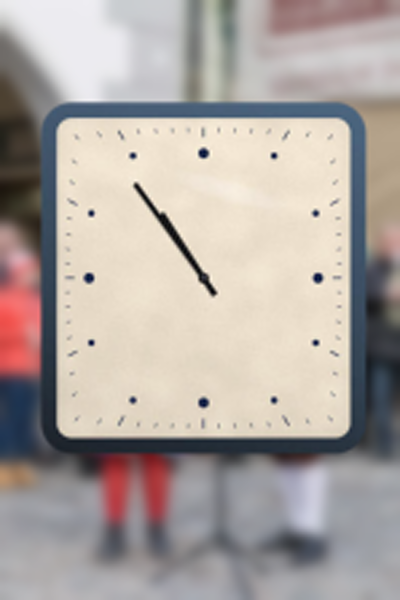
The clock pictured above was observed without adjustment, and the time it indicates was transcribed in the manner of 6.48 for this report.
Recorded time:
10.54
